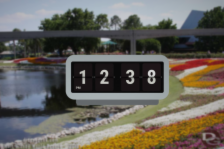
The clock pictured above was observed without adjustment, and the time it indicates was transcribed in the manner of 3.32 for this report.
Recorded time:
12.38
